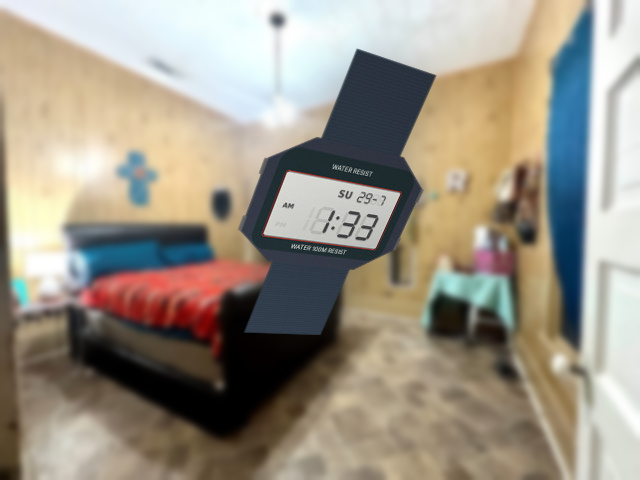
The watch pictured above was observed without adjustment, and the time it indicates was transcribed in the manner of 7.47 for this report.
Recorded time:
1.33
